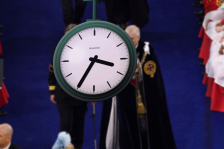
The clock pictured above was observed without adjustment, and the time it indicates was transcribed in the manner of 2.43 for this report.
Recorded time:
3.35
